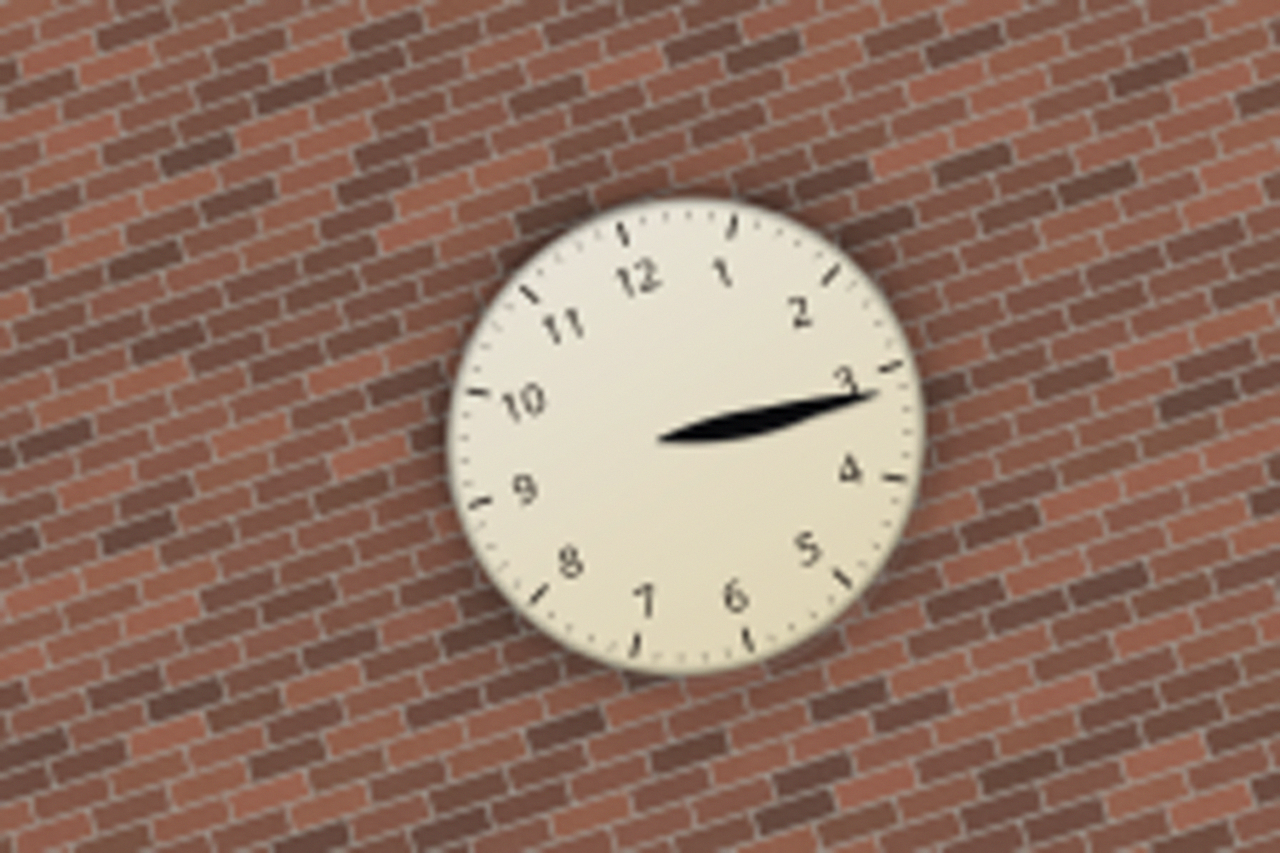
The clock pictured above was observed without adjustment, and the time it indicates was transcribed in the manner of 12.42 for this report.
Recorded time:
3.16
